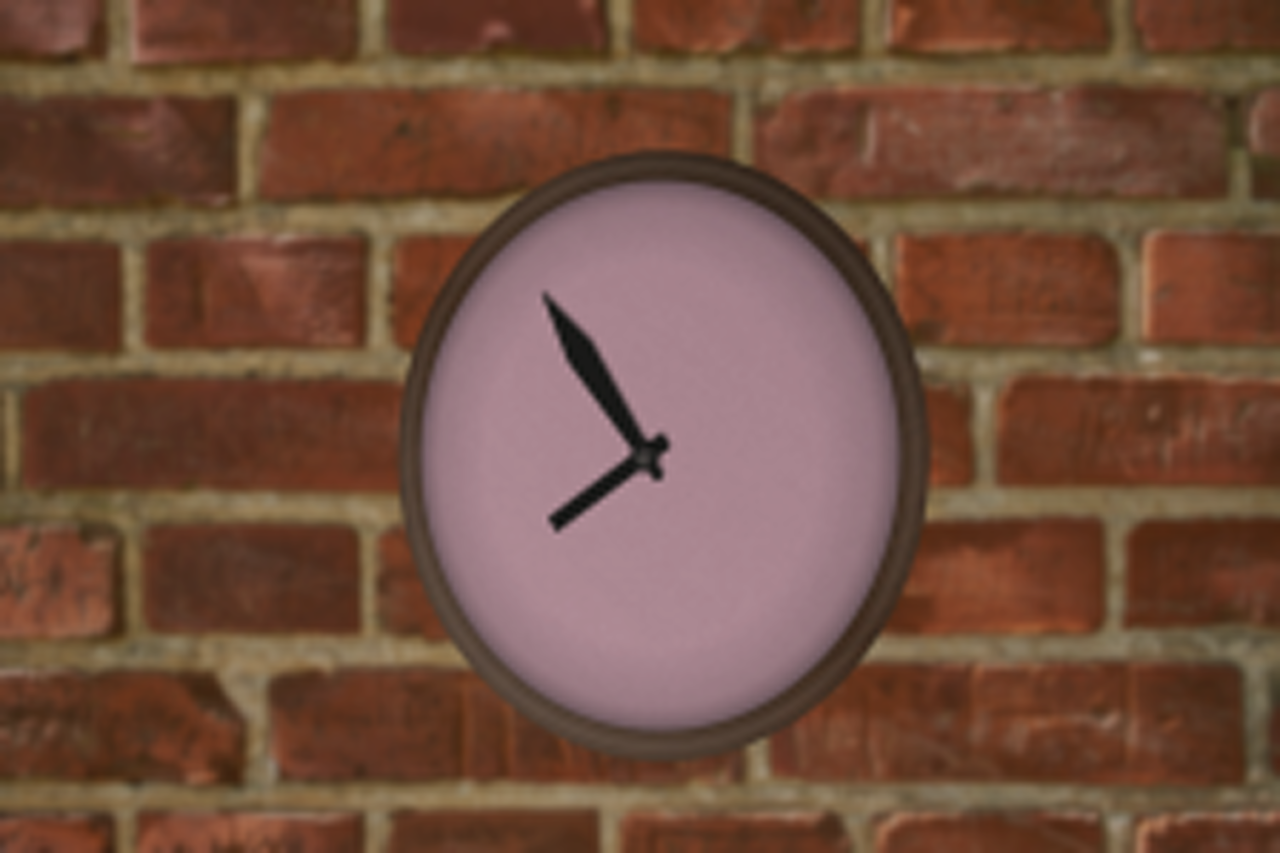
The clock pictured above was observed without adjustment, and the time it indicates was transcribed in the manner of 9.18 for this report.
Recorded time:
7.54
